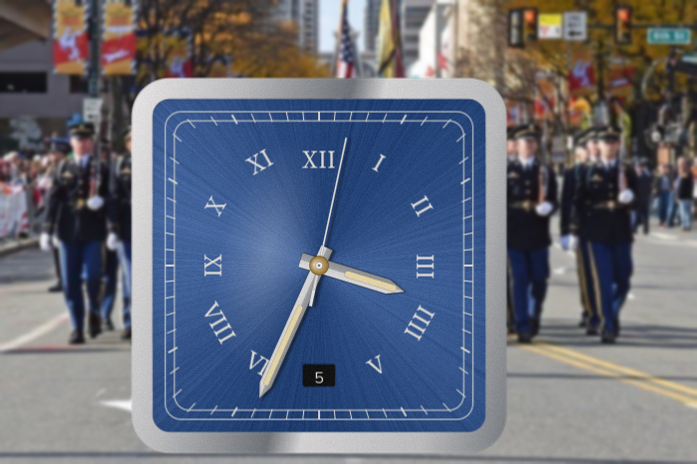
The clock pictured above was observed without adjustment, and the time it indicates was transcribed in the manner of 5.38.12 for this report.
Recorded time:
3.34.02
